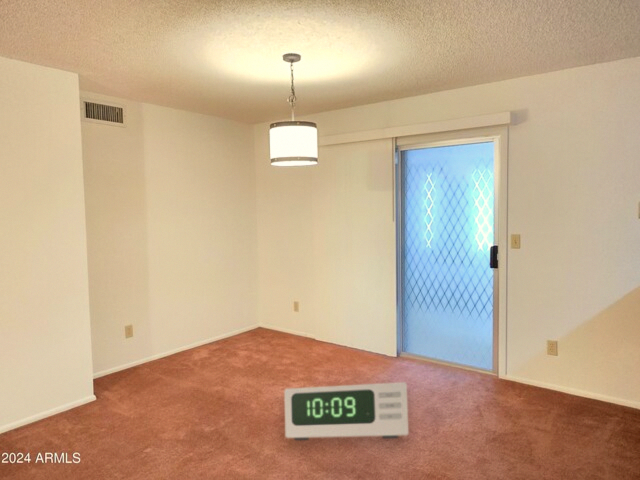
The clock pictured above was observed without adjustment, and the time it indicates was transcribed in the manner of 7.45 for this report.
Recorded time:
10.09
